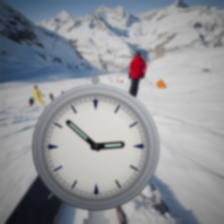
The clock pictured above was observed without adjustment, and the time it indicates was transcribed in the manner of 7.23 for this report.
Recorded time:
2.52
